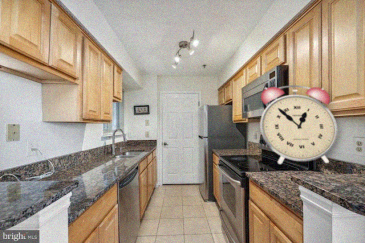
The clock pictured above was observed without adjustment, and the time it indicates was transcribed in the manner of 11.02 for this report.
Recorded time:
12.53
